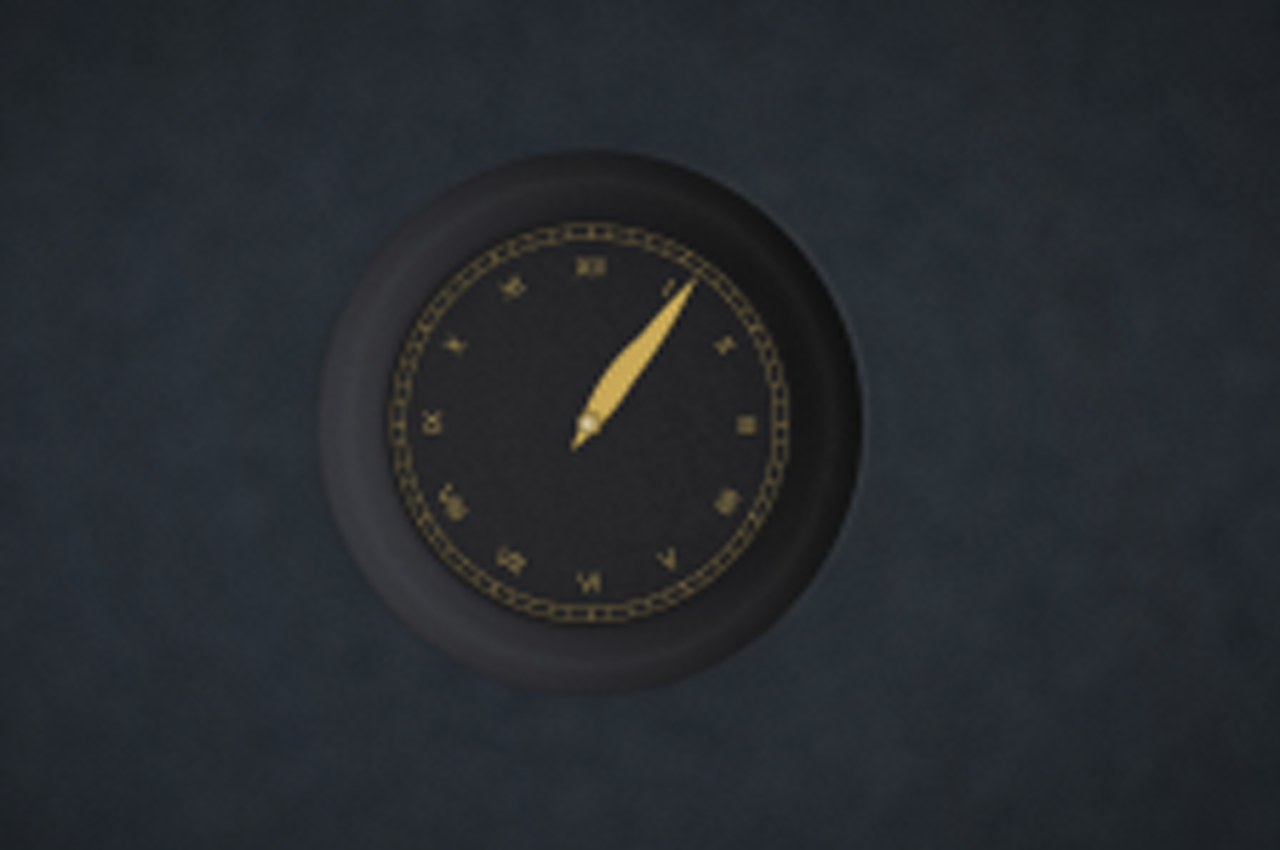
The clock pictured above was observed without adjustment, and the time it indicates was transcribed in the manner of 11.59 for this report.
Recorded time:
1.06
